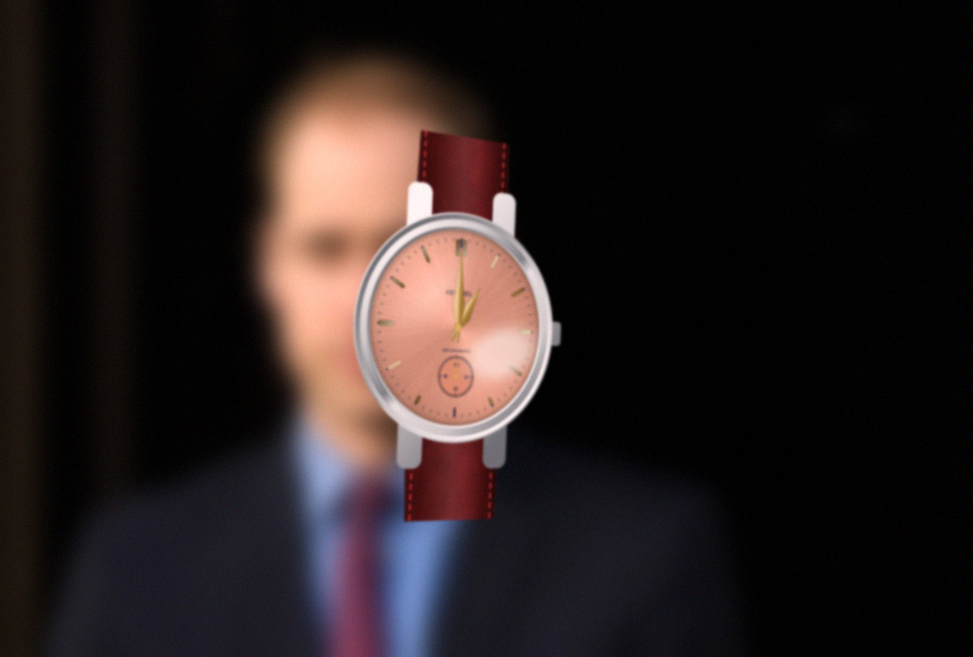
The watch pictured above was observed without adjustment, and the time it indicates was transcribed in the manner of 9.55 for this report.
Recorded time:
1.00
